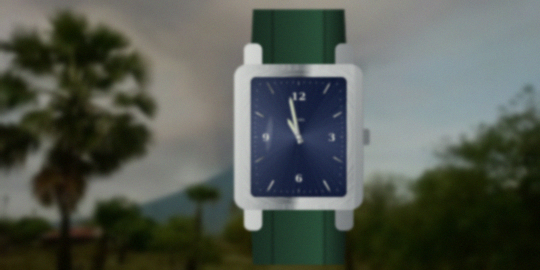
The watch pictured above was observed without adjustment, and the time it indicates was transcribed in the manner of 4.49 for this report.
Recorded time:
10.58
